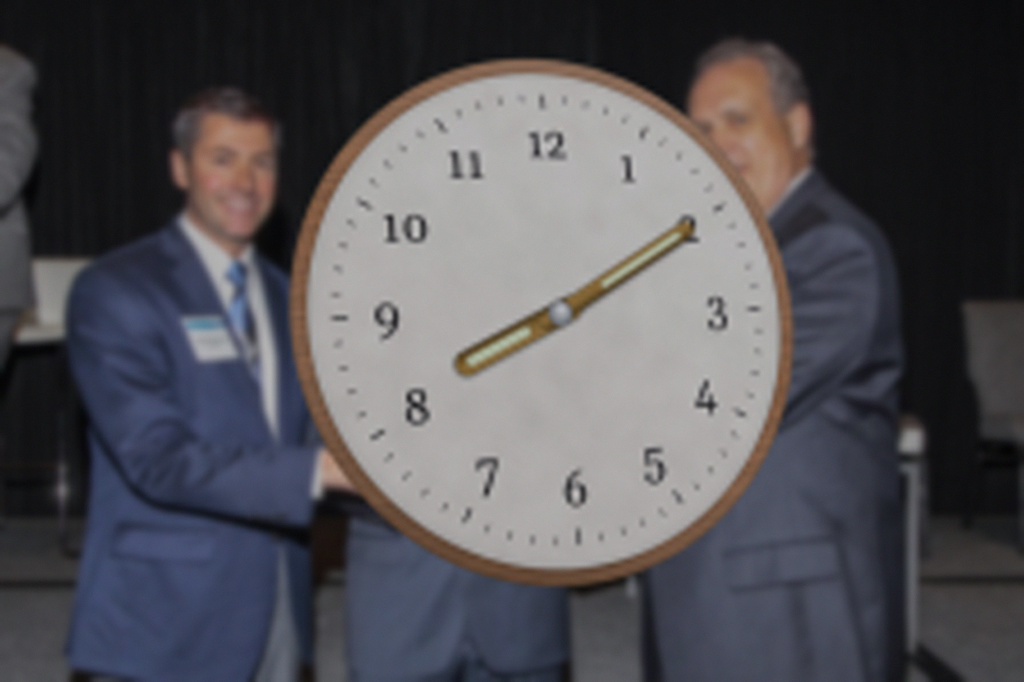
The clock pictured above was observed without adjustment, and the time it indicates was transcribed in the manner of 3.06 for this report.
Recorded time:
8.10
